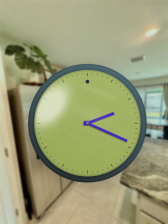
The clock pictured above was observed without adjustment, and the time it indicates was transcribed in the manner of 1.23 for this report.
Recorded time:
2.19
